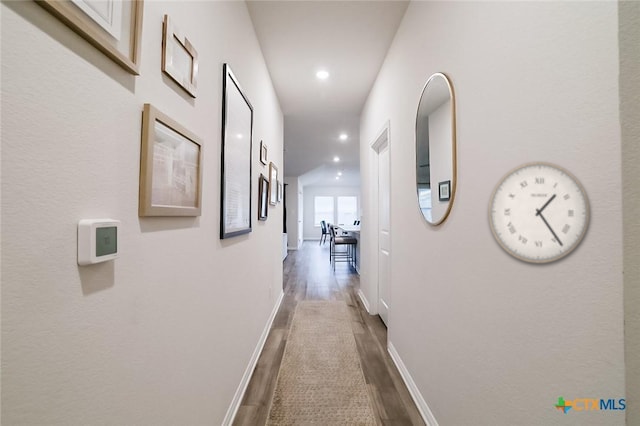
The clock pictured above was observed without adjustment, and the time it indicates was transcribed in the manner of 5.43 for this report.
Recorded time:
1.24
